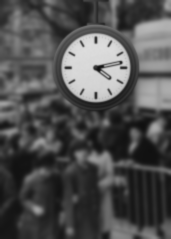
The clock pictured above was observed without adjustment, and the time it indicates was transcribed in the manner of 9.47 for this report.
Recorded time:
4.13
